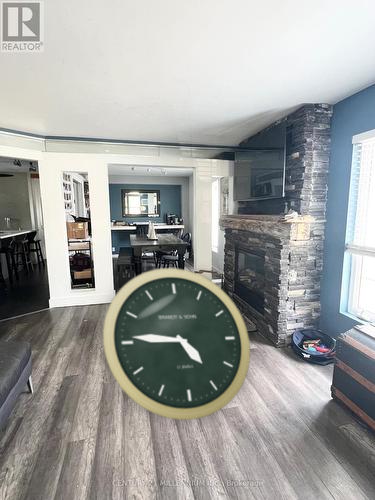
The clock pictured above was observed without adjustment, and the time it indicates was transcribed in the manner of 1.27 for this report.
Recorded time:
4.46
